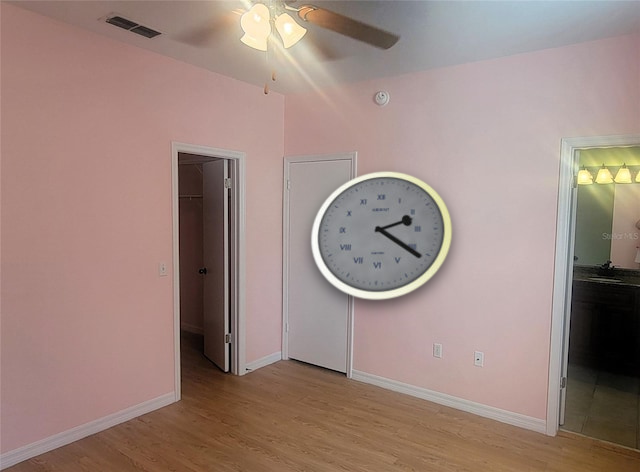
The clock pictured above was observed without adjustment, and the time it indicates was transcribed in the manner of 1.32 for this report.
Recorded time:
2.21
